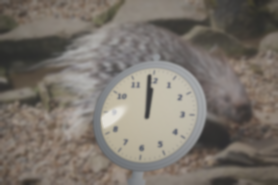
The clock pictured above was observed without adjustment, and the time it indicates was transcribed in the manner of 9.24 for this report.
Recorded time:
11.59
